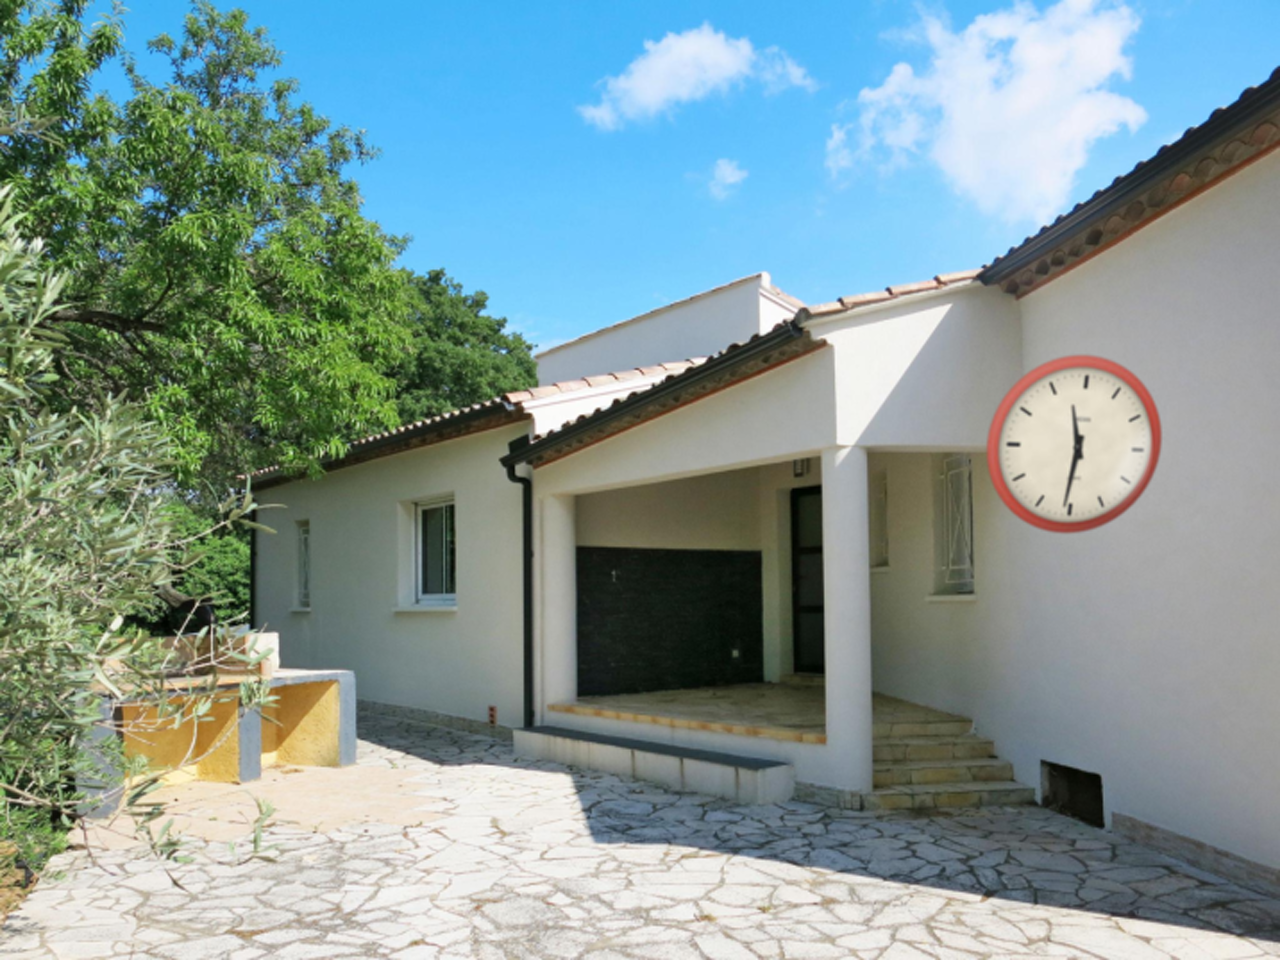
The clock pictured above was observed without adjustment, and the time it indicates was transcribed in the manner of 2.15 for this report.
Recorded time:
11.31
